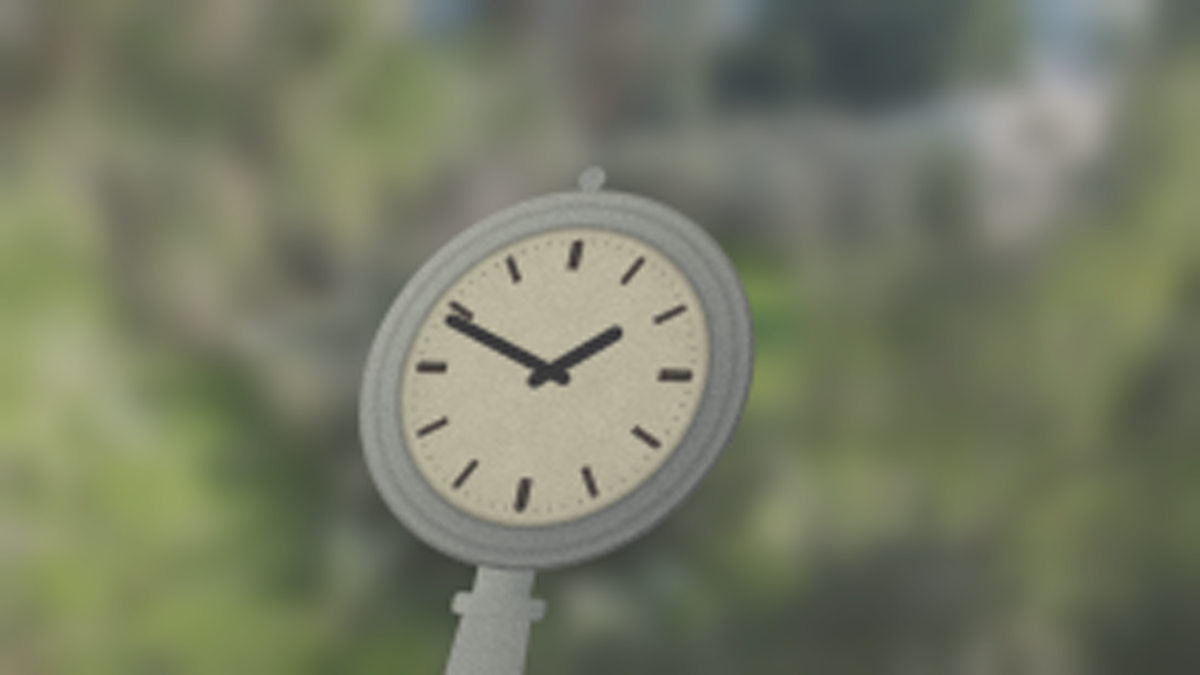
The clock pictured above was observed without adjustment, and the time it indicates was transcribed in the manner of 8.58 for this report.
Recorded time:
1.49
